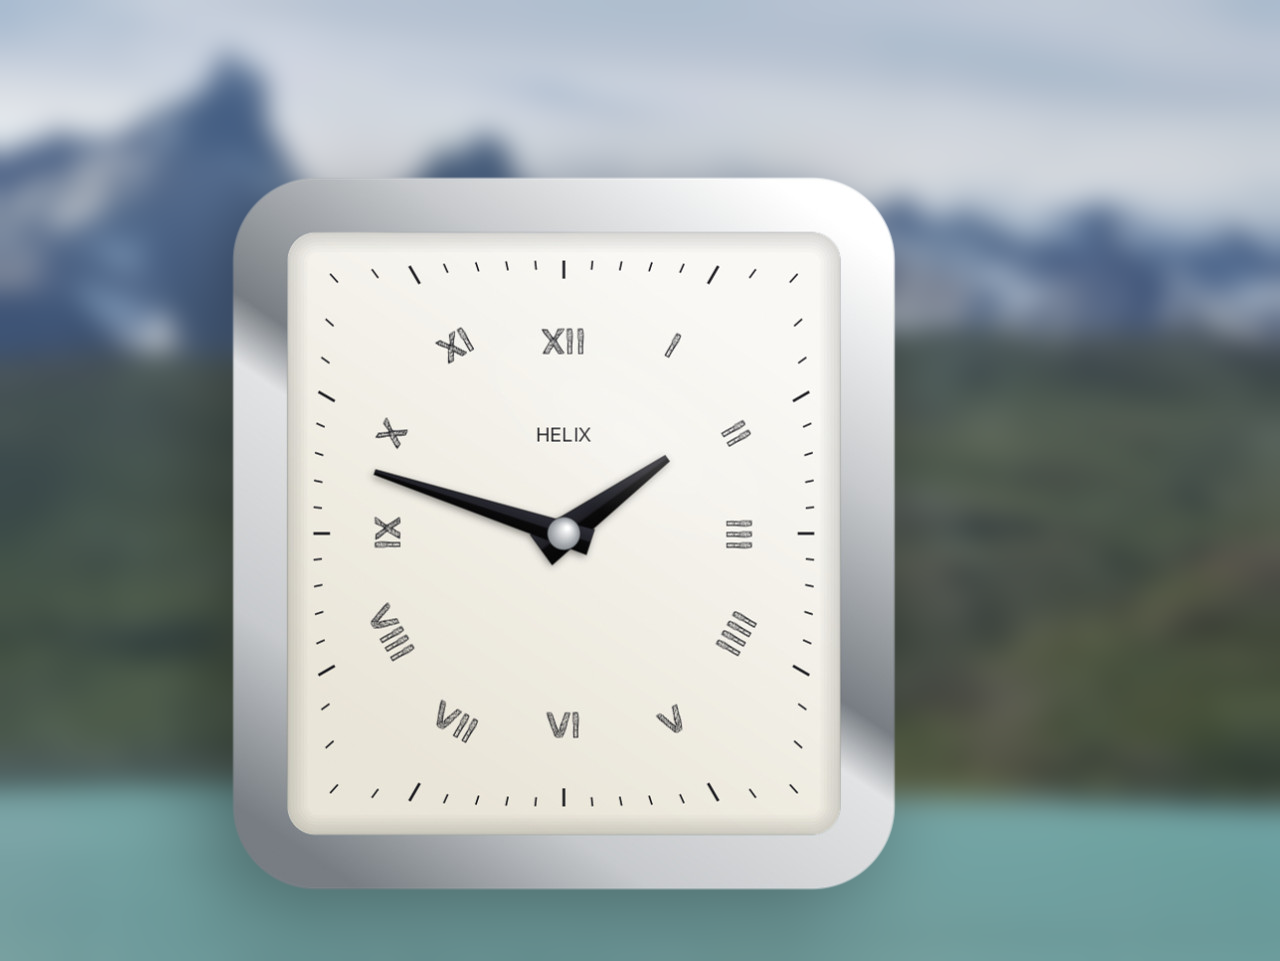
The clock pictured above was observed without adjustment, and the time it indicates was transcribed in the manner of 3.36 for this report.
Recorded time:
1.48
